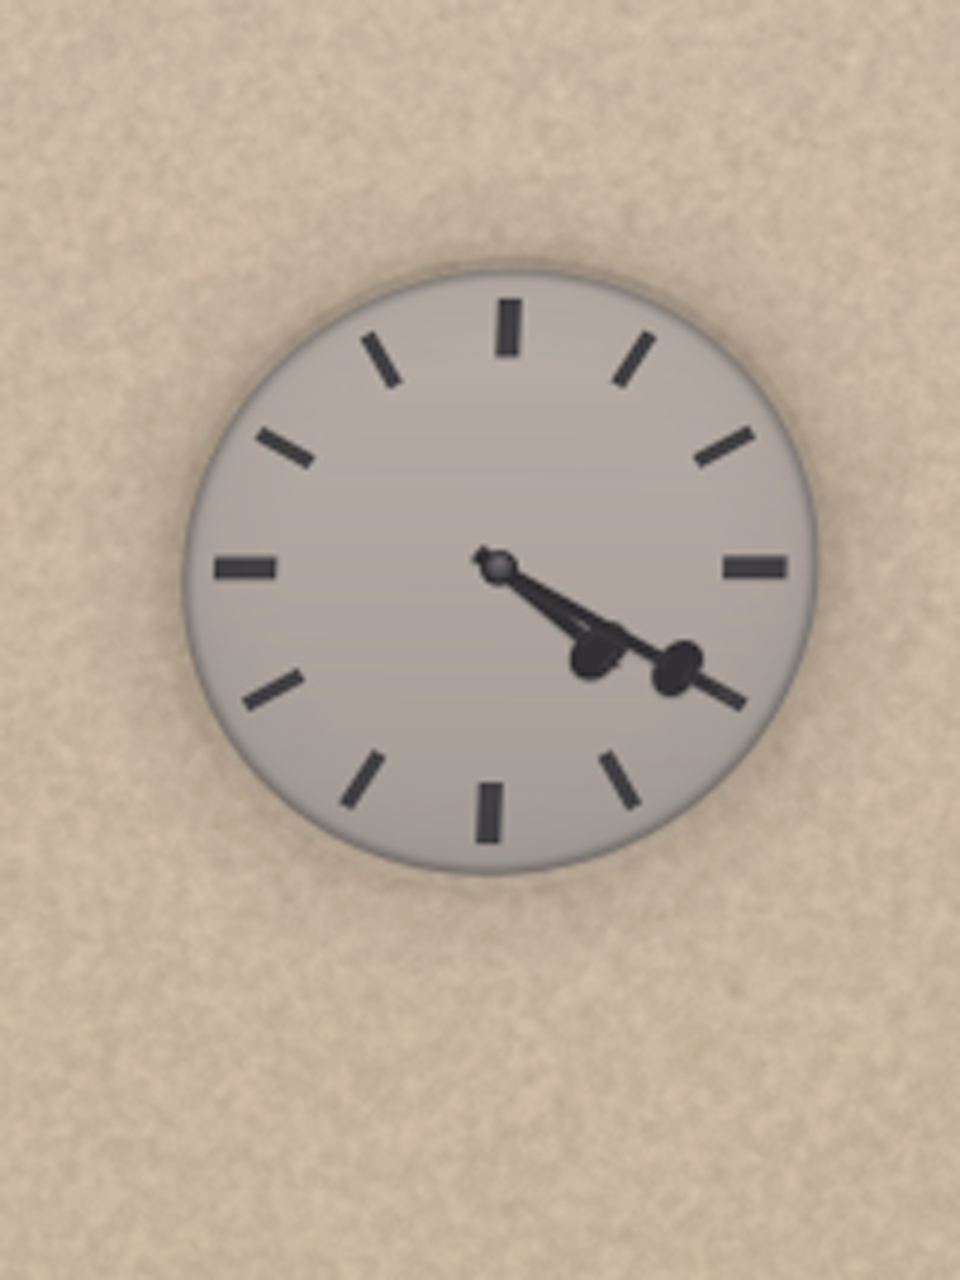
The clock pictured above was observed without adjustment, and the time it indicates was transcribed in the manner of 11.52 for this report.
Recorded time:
4.20
